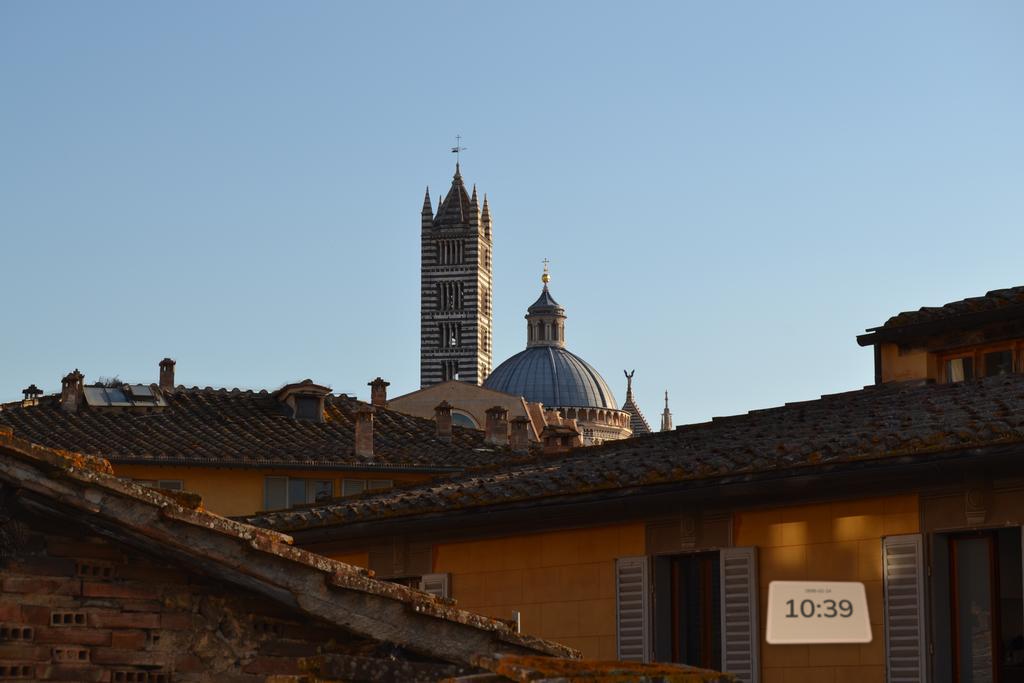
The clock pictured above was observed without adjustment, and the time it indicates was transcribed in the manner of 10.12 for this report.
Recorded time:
10.39
